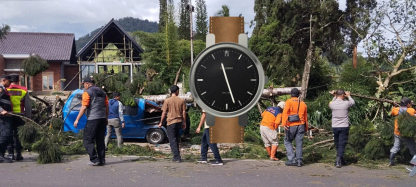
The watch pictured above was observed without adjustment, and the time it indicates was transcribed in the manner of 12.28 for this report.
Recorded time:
11.27
